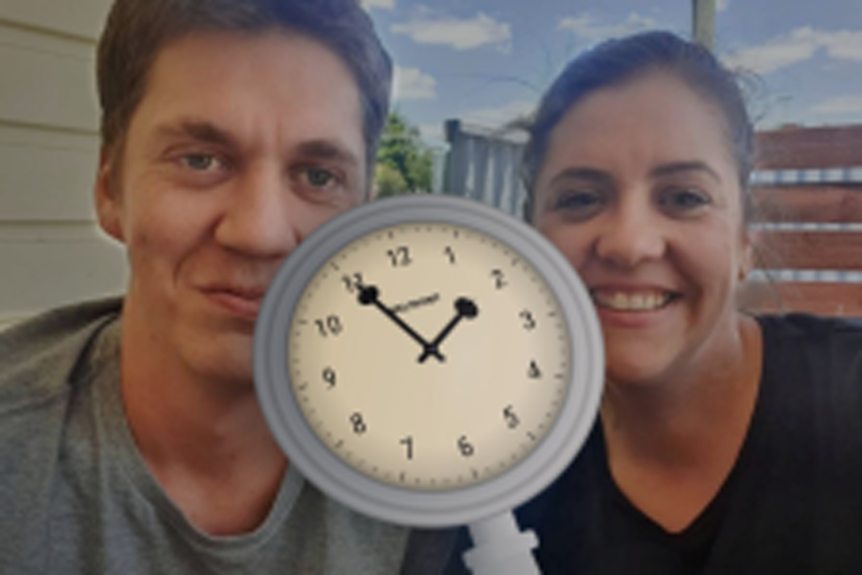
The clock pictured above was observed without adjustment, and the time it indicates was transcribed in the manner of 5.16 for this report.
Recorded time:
1.55
